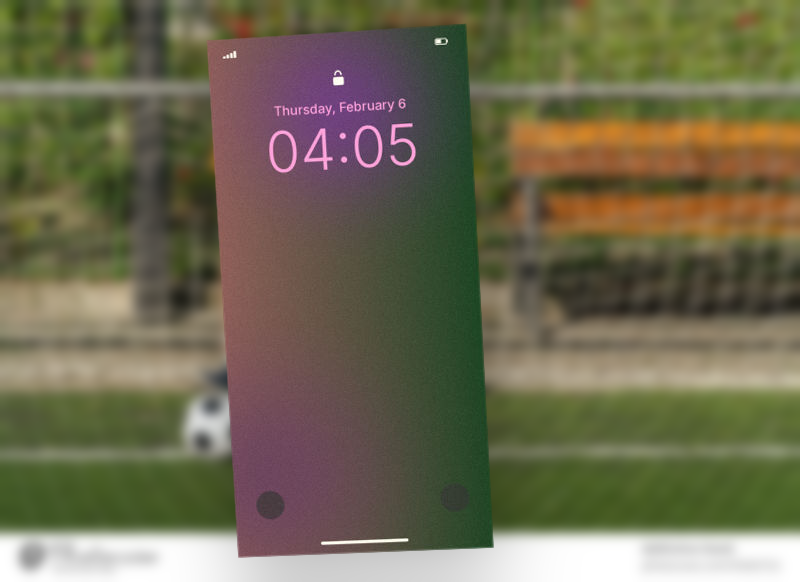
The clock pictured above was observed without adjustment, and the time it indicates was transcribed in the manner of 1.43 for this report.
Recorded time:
4.05
